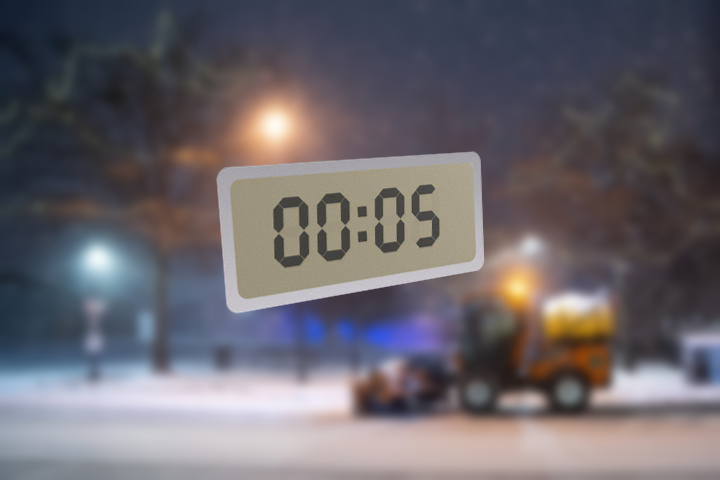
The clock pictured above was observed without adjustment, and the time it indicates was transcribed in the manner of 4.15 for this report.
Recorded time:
0.05
